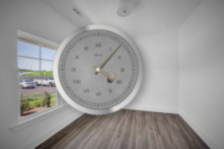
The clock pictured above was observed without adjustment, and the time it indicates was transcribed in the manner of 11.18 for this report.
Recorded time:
4.07
